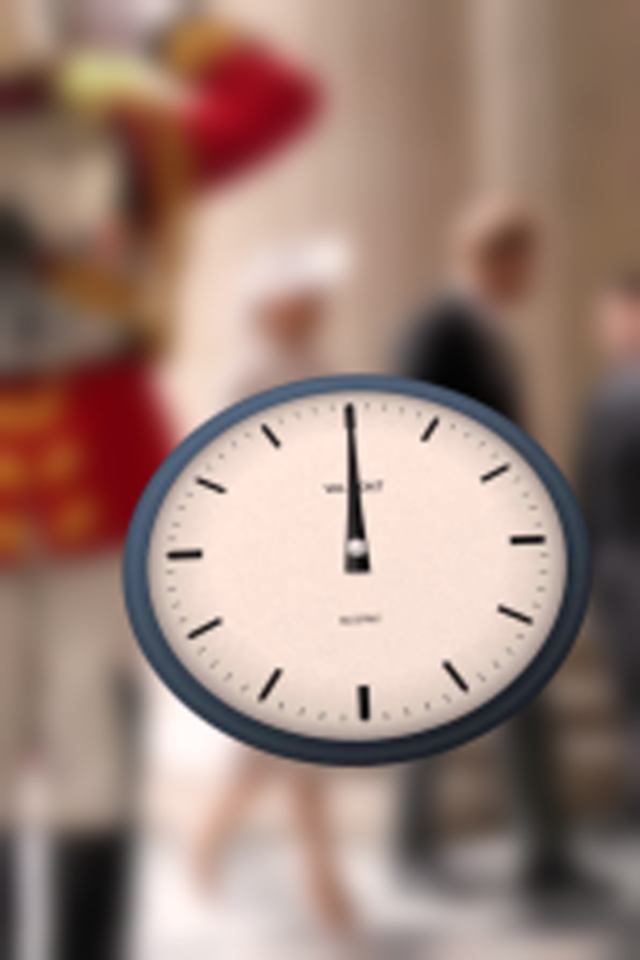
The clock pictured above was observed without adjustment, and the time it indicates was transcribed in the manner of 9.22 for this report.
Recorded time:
12.00
